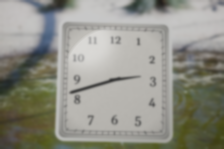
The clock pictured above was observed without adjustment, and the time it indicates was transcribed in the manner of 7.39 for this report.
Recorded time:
2.42
